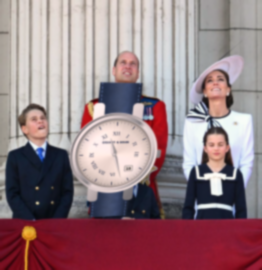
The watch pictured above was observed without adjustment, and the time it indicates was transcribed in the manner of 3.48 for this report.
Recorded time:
11.27
